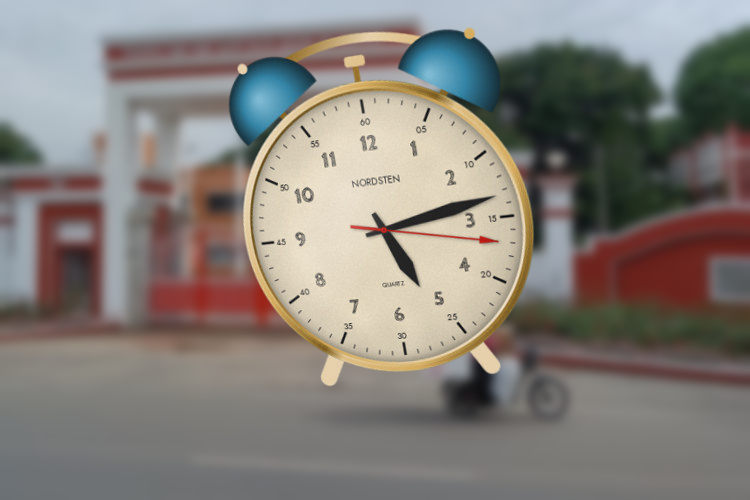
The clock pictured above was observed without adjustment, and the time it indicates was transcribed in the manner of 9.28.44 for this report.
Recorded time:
5.13.17
